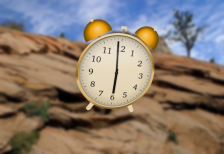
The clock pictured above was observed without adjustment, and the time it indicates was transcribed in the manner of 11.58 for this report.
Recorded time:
5.59
